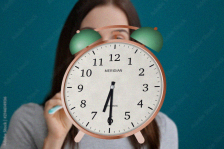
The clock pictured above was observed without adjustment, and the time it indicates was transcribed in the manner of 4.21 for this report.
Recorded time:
6.30
